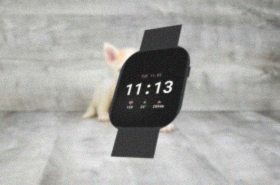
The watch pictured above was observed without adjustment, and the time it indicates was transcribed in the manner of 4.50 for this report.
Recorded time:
11.13
